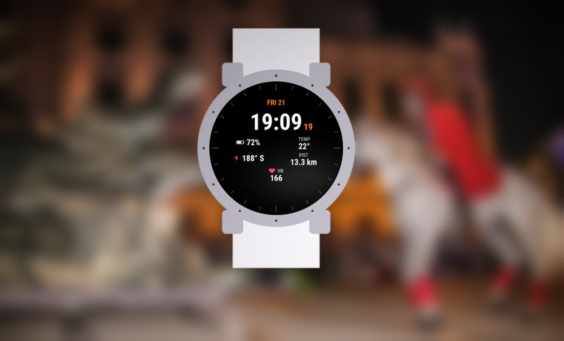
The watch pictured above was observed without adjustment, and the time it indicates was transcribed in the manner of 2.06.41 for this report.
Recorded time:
19.09.19
